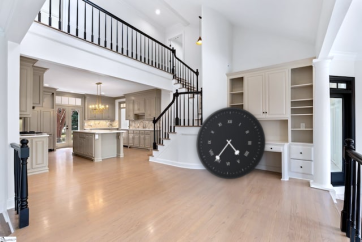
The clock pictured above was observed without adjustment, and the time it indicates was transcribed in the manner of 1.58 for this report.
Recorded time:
4.36
